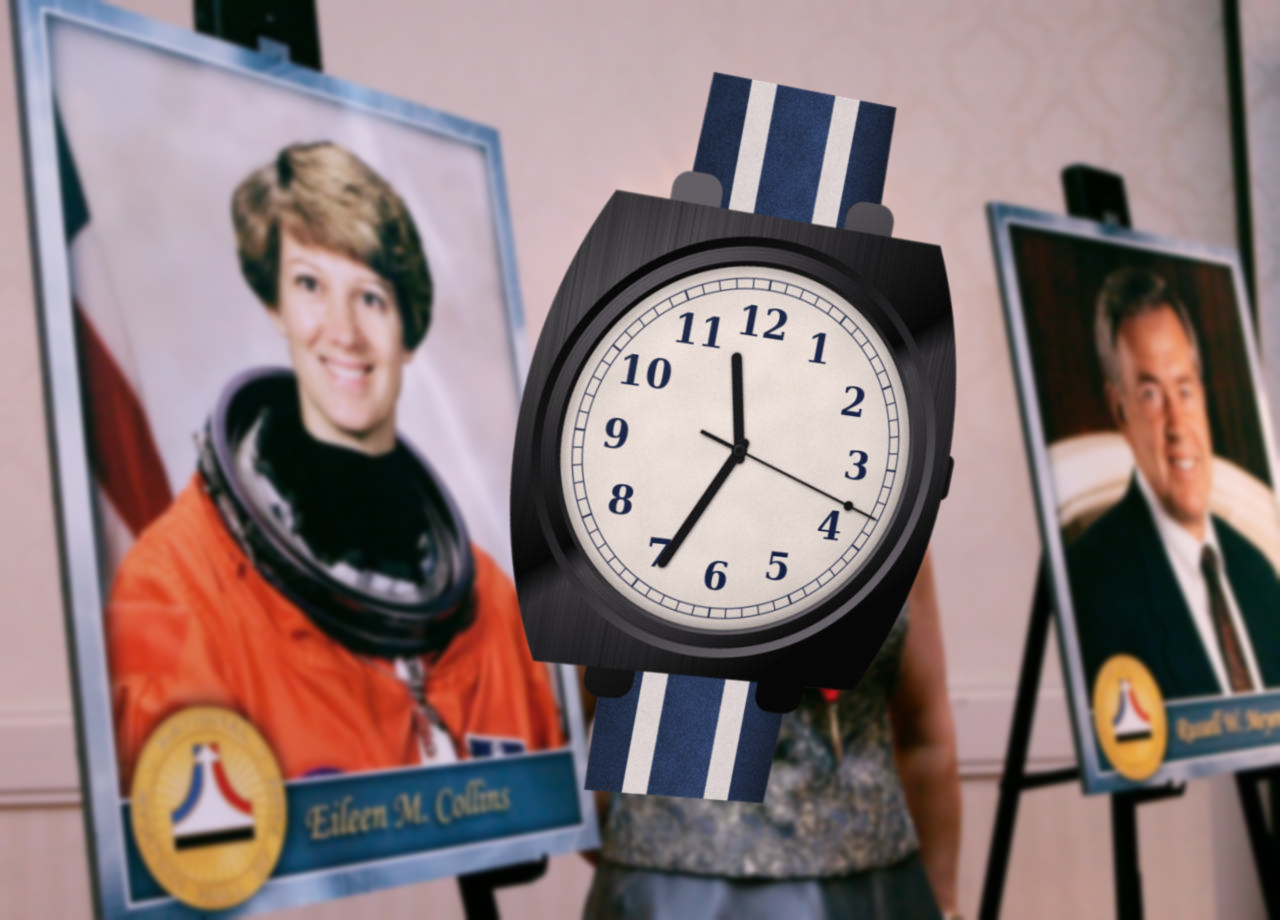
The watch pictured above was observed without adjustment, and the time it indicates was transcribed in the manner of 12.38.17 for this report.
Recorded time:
11.34.18
